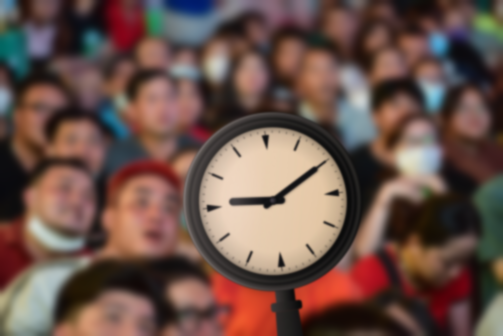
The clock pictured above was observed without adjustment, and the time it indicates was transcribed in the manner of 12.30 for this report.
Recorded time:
9.10
